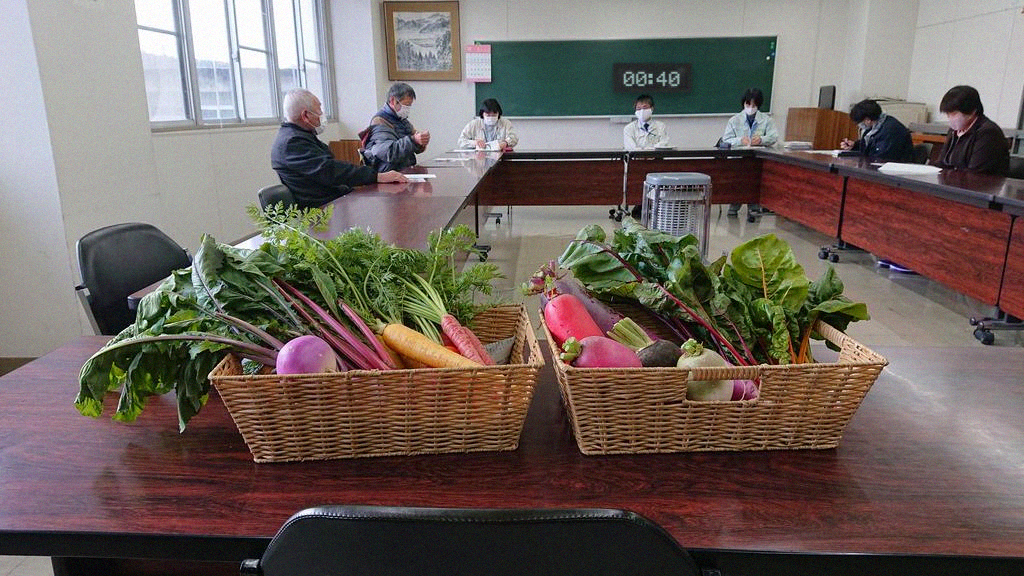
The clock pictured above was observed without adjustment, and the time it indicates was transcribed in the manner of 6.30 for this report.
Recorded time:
0.40
